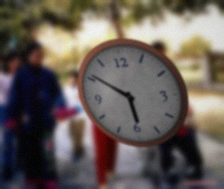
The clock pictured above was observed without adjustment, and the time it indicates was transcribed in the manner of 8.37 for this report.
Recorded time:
5.51
